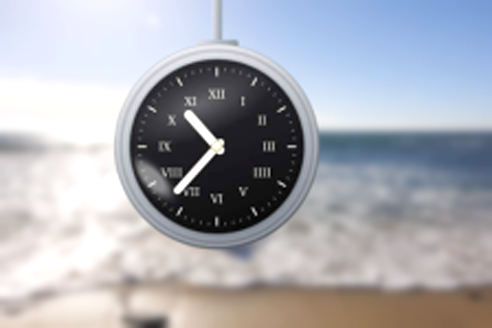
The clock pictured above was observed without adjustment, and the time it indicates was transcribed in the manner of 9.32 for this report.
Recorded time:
10.37
